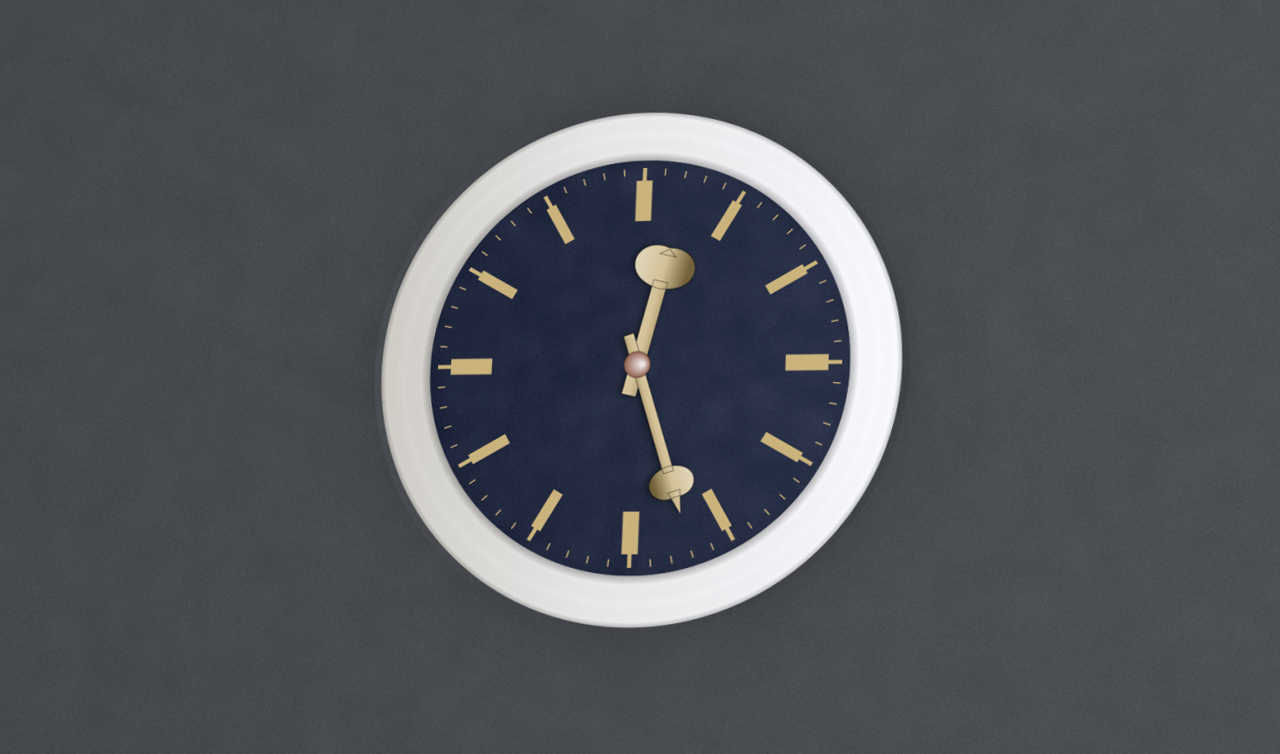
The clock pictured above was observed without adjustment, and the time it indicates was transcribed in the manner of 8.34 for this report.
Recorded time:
12.27
